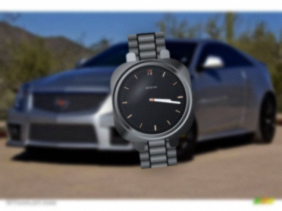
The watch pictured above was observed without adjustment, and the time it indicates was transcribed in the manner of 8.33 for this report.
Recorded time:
3.17
